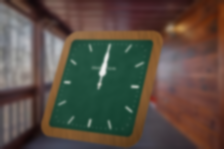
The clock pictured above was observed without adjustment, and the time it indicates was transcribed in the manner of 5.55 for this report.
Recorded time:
12.00
